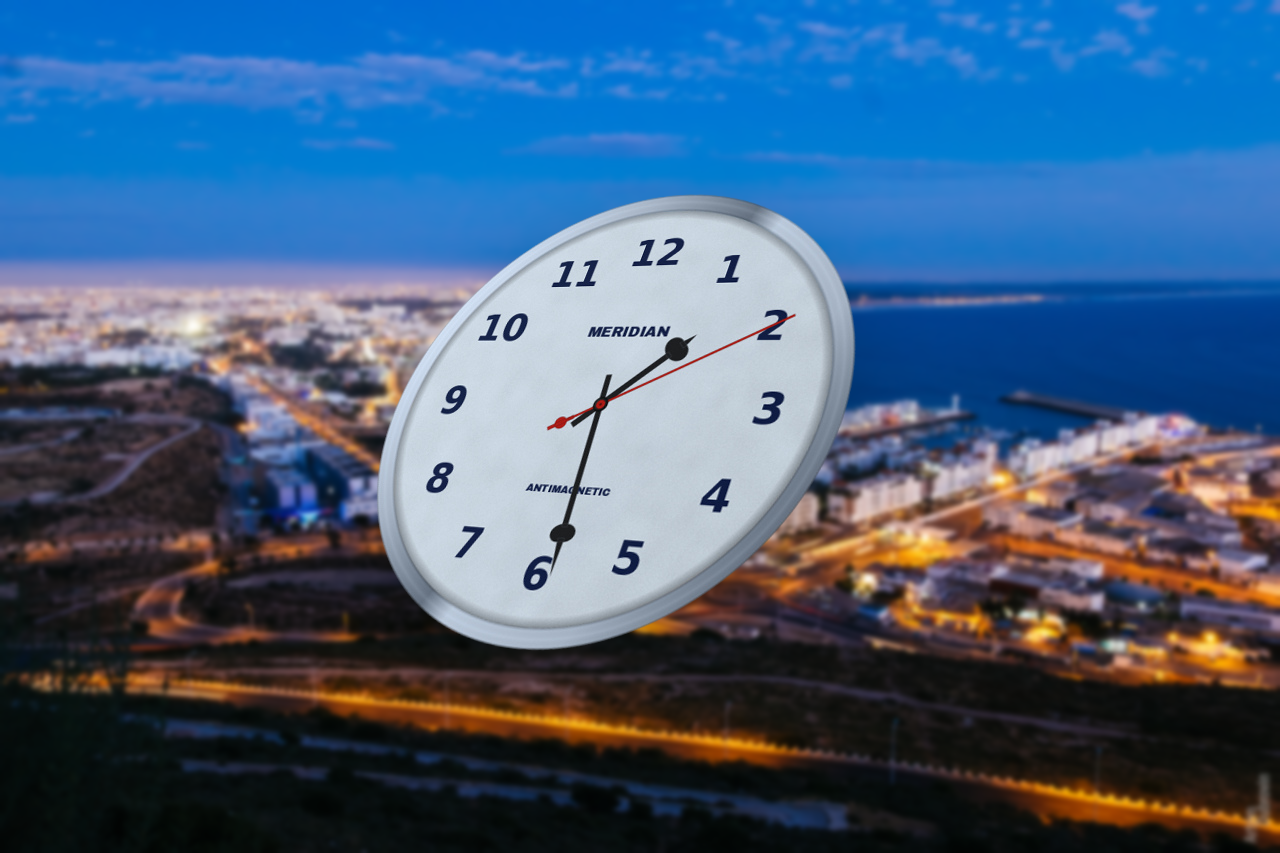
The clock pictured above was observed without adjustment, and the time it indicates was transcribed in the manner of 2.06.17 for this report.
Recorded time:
1.29.10
